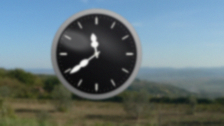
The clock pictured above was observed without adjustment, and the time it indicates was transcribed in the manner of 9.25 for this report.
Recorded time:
11.39
